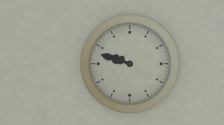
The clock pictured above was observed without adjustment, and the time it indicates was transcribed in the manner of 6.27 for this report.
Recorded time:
9.48
